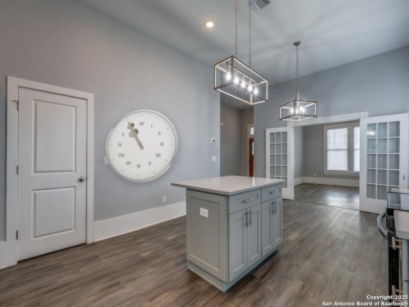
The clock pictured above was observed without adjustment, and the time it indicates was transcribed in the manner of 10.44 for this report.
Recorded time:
10.55
